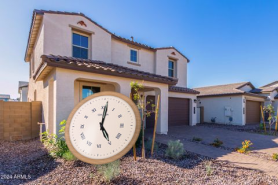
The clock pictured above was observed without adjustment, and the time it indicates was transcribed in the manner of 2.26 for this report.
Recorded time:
5.01
